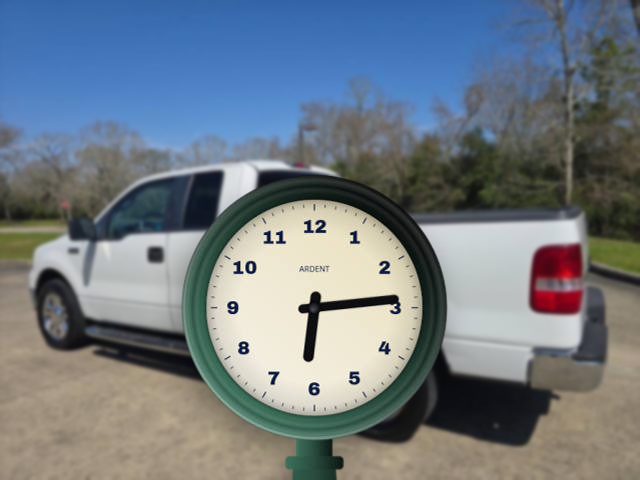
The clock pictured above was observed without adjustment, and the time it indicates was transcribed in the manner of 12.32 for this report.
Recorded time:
6.14
